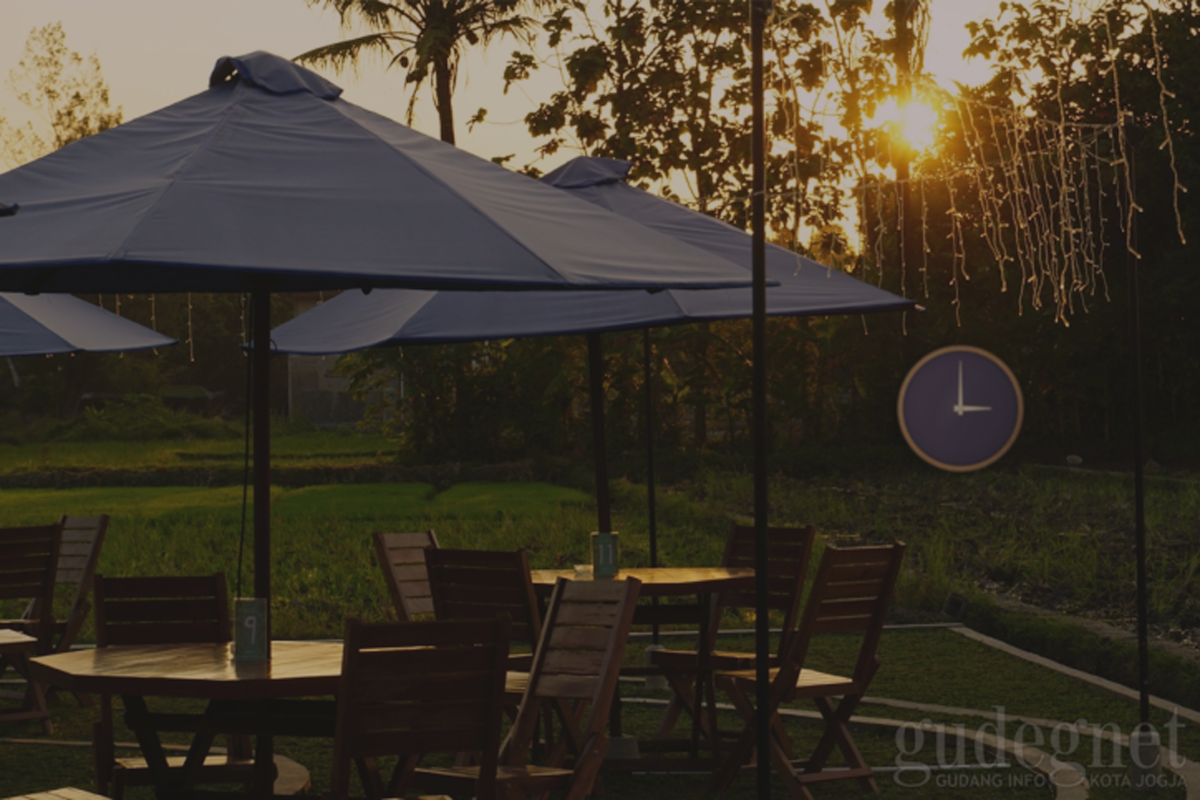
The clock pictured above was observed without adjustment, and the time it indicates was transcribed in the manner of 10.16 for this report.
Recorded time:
3.00
